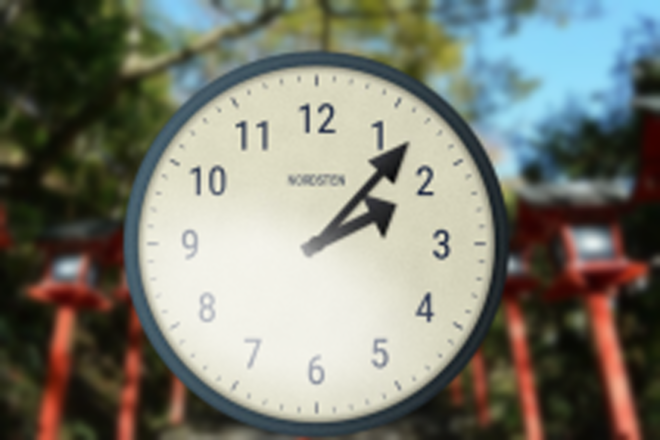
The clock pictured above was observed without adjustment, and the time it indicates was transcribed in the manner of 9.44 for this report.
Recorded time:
2.07
